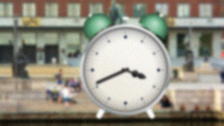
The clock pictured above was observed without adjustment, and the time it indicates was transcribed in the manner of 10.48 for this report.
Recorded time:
3.41
